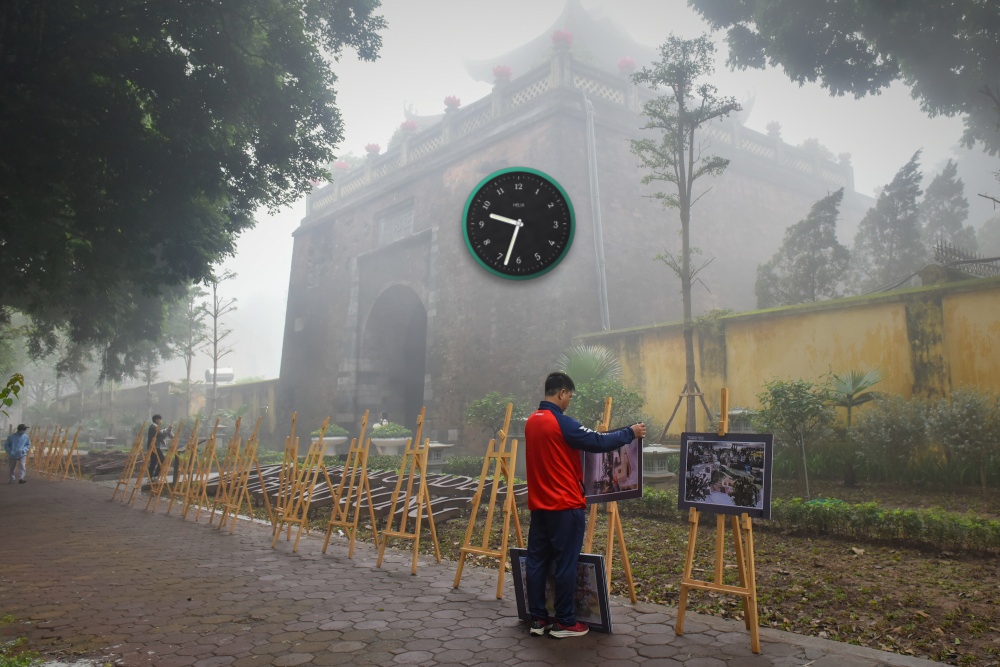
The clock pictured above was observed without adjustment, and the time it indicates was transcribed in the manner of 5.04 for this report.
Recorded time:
9.33
